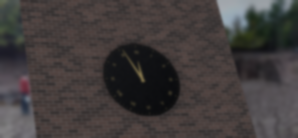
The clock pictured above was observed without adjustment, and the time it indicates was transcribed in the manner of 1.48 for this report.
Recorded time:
11.56
